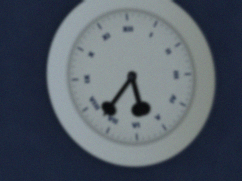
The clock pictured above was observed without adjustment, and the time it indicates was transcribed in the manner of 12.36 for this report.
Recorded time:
5.37
